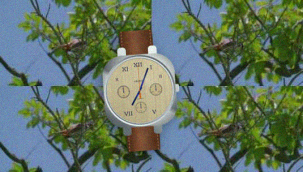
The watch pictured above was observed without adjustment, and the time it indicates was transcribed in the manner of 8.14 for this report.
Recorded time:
7.04
